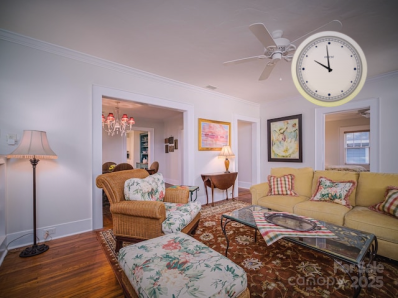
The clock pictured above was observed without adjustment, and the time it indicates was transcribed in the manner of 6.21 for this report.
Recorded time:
9.59
